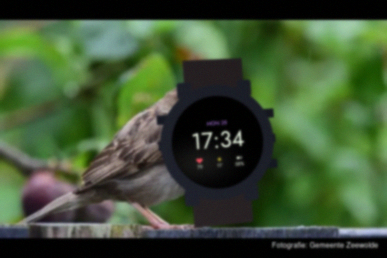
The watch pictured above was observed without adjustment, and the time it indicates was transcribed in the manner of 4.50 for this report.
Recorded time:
17.34
